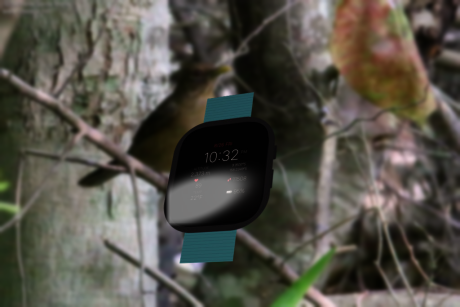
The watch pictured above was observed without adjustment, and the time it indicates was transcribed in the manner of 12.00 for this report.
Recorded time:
10.32
